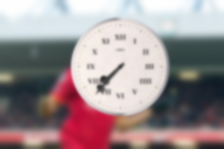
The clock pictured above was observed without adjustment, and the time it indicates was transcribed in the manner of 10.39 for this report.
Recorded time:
7.37
